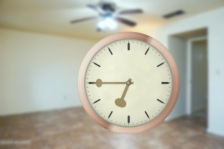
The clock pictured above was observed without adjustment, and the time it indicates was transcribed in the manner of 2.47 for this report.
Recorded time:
6.45
